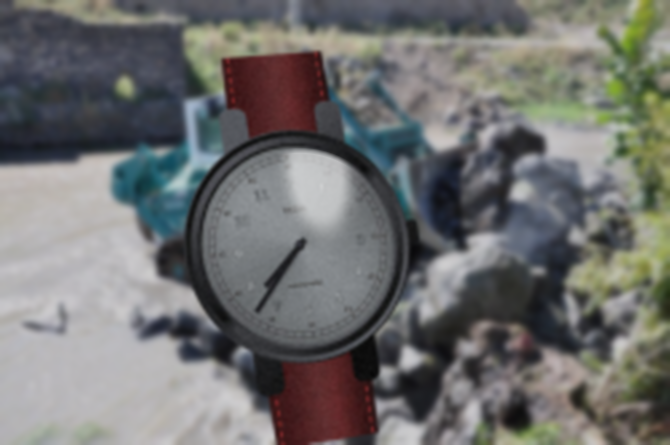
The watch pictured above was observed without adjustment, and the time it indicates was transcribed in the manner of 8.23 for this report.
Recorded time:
7.37
